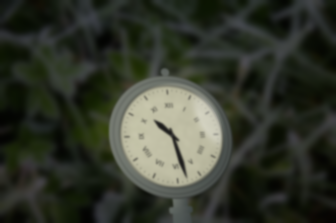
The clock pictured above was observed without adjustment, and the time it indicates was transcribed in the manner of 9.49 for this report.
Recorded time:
10.28
